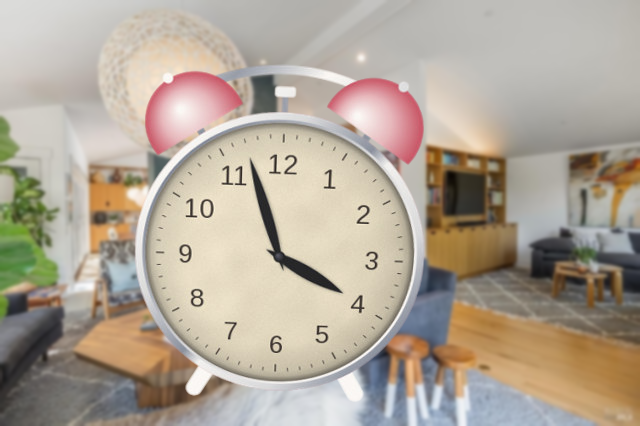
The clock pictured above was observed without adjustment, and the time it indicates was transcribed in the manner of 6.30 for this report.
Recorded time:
3.57
